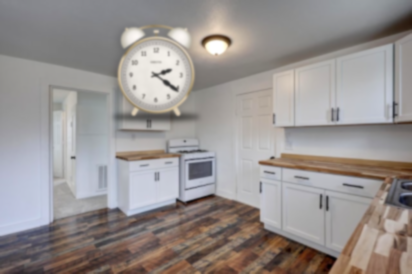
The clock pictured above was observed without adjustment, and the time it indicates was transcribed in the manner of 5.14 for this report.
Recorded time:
2.21
